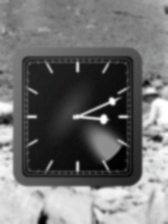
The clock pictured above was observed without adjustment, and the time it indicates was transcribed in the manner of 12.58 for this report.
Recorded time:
3.11
